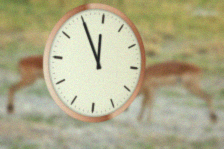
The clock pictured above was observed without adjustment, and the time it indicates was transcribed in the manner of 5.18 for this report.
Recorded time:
11.55
